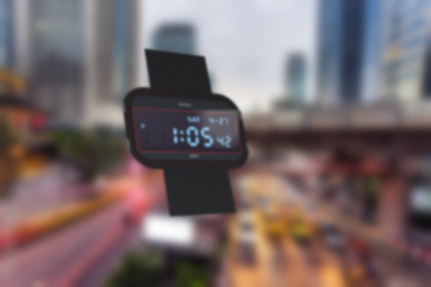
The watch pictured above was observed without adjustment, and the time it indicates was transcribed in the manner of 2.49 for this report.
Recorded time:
1.05
